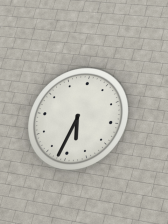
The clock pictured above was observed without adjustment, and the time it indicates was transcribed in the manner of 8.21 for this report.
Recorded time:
5.32
